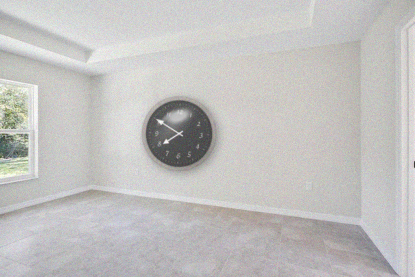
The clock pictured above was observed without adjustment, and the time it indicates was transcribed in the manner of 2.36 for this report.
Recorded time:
7.50
